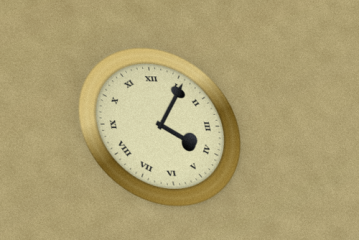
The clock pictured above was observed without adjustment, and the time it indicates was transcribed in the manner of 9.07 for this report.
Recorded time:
4.06
